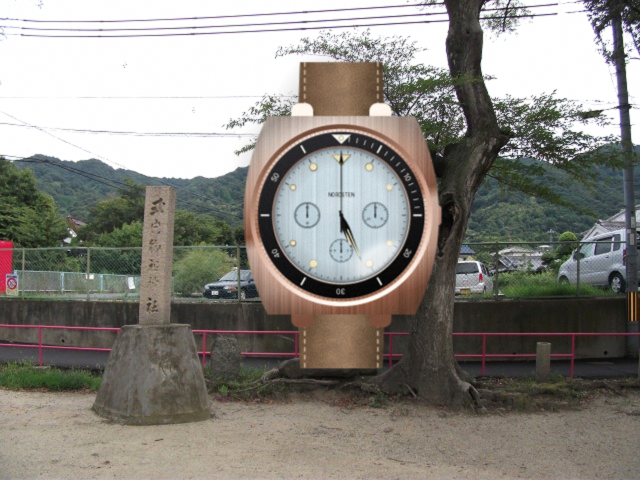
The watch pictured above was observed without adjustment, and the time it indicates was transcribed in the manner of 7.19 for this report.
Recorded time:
5.26
